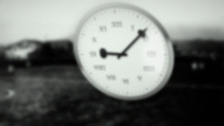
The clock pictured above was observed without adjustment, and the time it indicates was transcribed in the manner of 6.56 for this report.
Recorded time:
9.08
